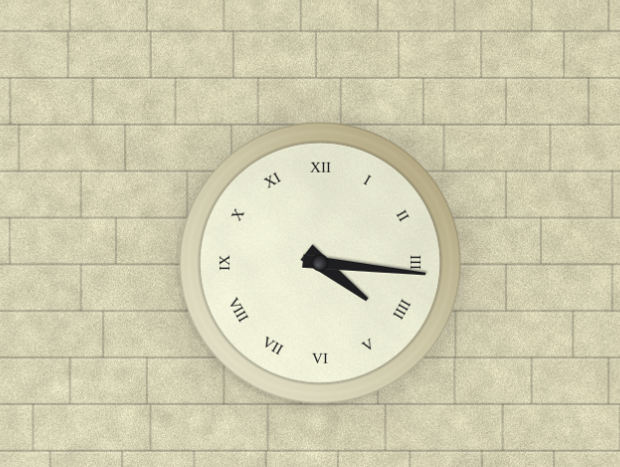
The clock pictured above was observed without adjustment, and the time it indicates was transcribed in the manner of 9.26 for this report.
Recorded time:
4.16
